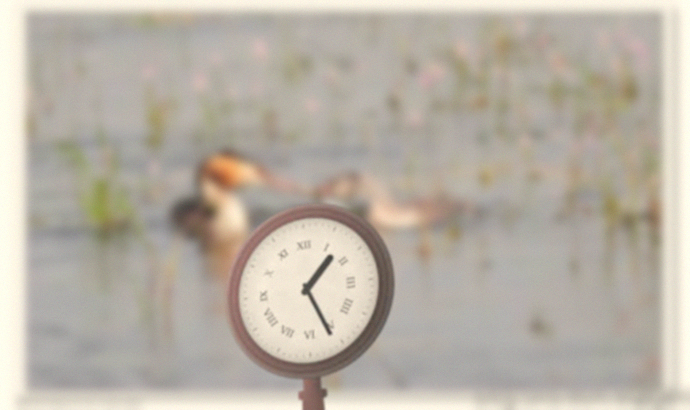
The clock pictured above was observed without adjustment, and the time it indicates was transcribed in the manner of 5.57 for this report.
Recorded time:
1.26
